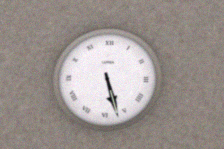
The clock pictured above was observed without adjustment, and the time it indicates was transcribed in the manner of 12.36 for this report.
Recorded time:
5.27
